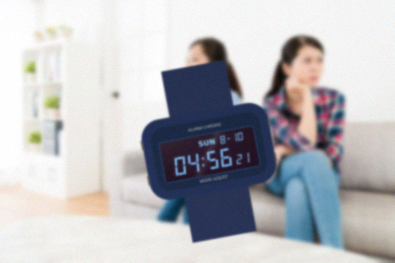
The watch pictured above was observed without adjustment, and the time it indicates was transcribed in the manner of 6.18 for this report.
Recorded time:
4.56
